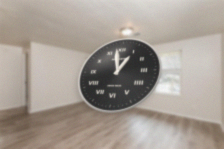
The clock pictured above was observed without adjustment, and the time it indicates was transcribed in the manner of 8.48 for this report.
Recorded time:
12.58
